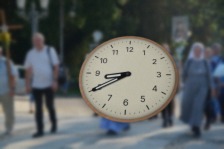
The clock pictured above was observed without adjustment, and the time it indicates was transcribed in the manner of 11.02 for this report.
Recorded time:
8.40
